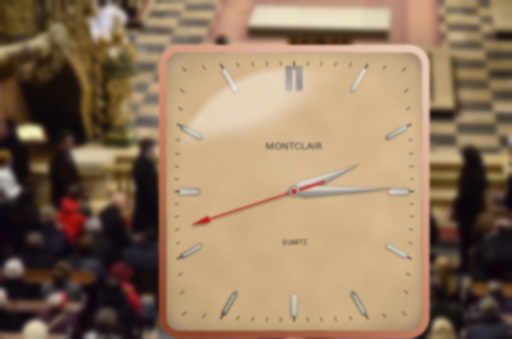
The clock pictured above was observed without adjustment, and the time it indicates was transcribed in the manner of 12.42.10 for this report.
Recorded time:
2.14.42
